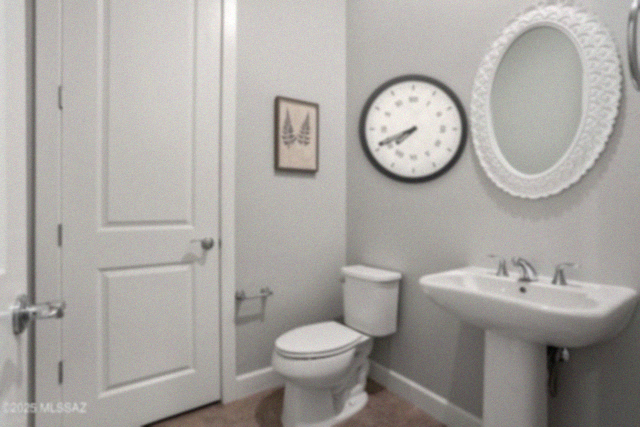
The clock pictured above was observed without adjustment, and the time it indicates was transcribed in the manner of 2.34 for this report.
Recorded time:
7.41
